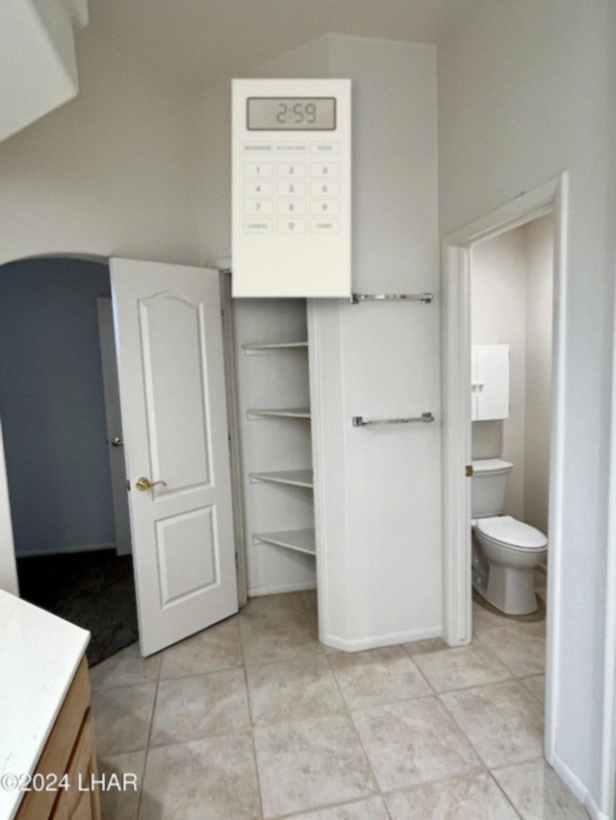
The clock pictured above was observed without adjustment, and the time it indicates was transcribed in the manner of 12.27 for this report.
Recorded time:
2.59
